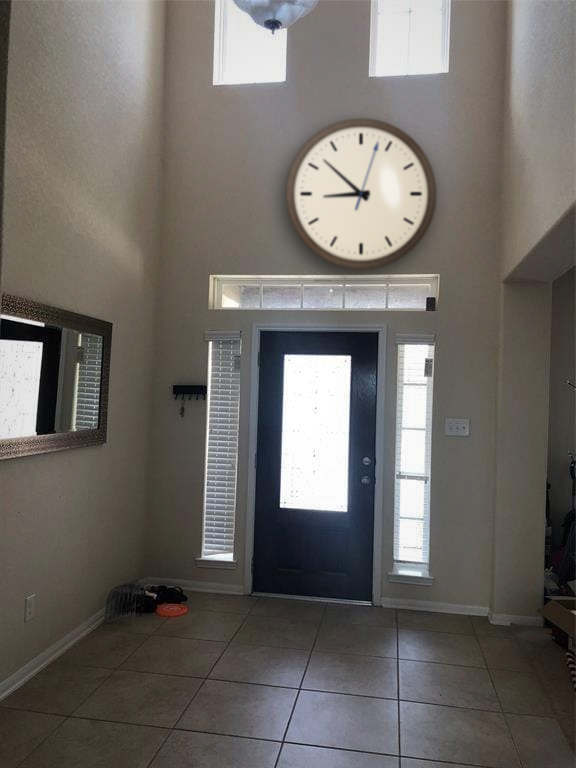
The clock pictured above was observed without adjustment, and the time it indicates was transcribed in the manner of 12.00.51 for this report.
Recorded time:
8.52.03
